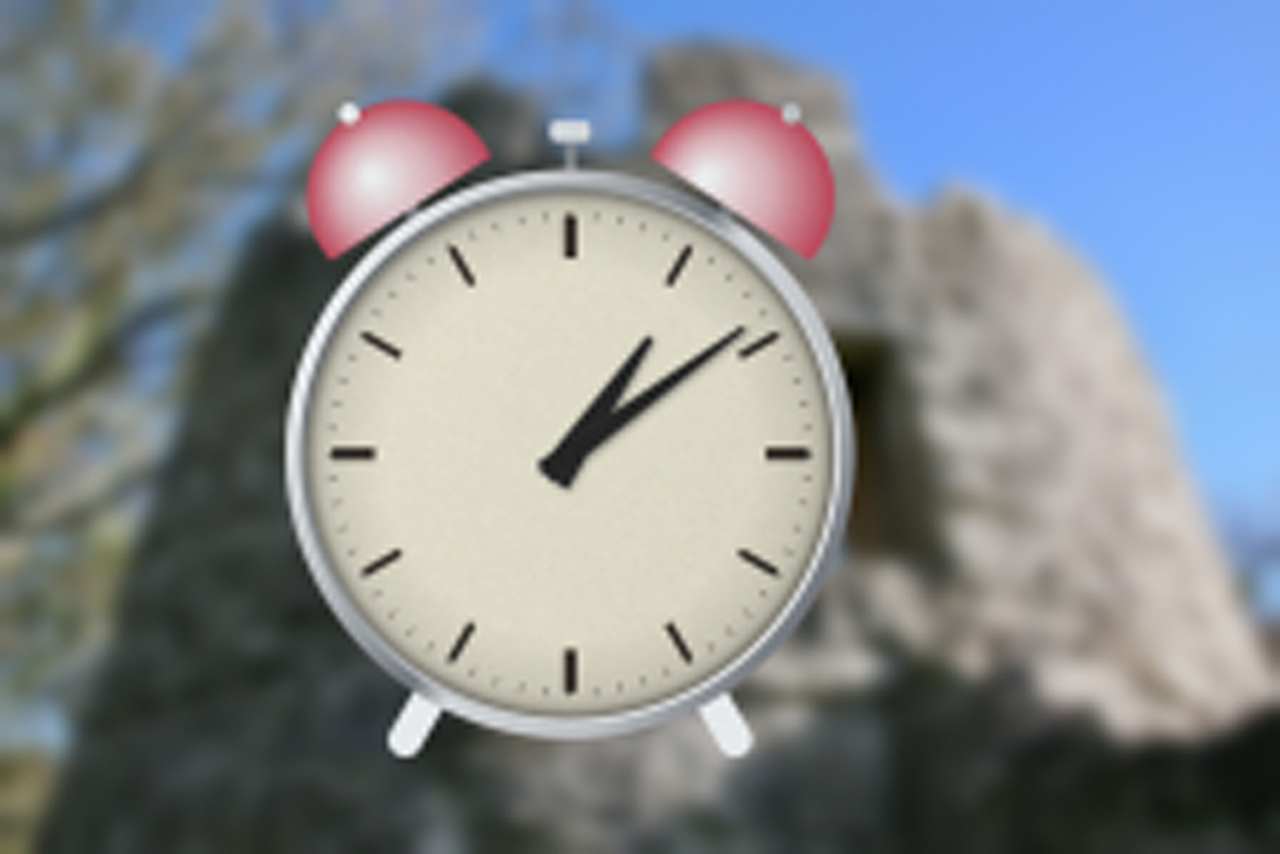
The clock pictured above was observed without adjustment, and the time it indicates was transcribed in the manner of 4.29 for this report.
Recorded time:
1.09
